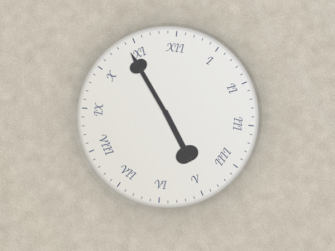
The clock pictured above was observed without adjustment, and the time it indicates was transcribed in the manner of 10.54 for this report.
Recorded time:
4.54
